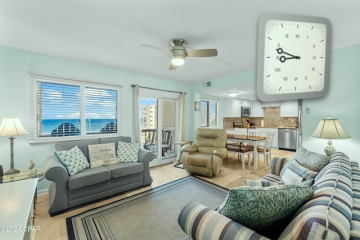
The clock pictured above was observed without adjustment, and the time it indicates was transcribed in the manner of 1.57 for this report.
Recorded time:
8.48
